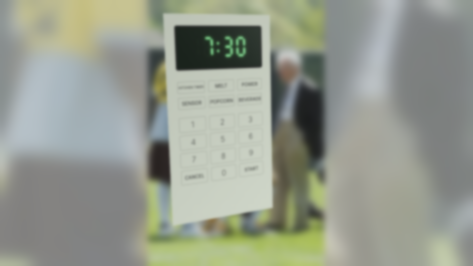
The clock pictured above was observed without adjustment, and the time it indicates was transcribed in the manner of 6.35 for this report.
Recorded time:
7.30
